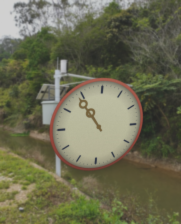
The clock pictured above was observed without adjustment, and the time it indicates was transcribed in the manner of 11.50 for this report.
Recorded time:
10.54
